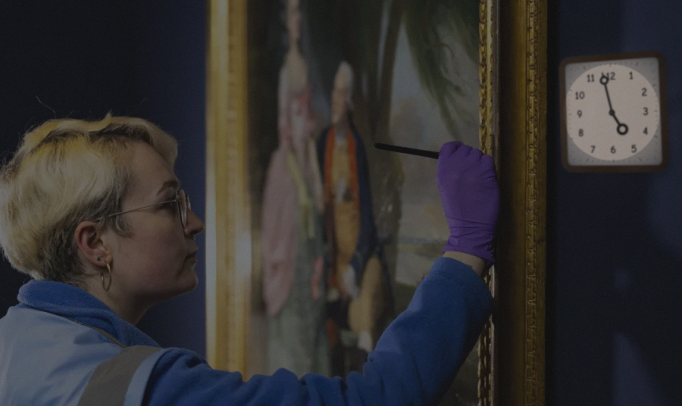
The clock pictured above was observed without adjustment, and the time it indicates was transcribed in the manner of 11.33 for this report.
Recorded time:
4.58
